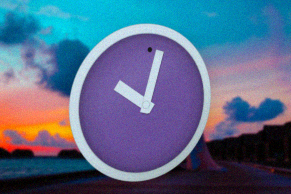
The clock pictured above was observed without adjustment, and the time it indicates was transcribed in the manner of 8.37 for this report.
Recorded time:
10.02
